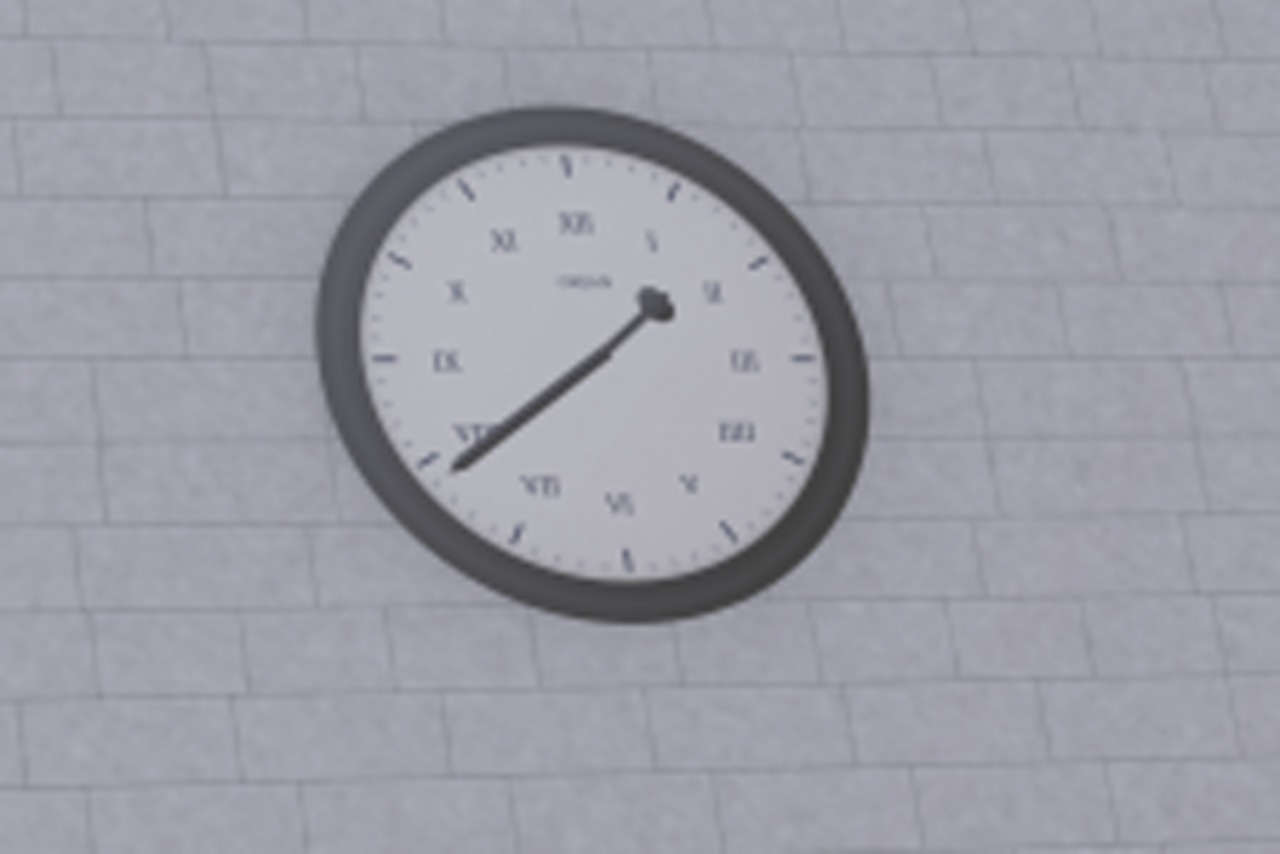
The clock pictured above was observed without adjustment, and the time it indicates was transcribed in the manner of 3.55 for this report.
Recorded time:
1.39
